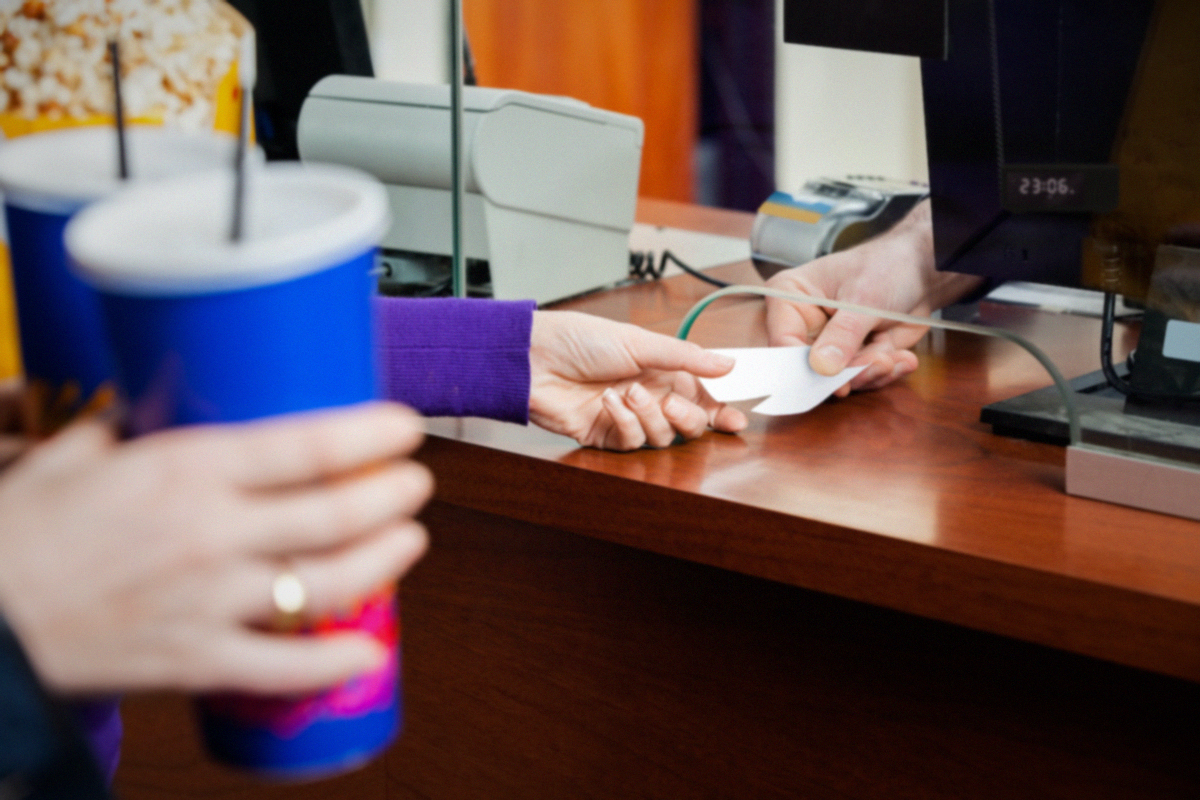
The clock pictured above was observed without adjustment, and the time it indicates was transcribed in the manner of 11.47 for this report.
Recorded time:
23.06
